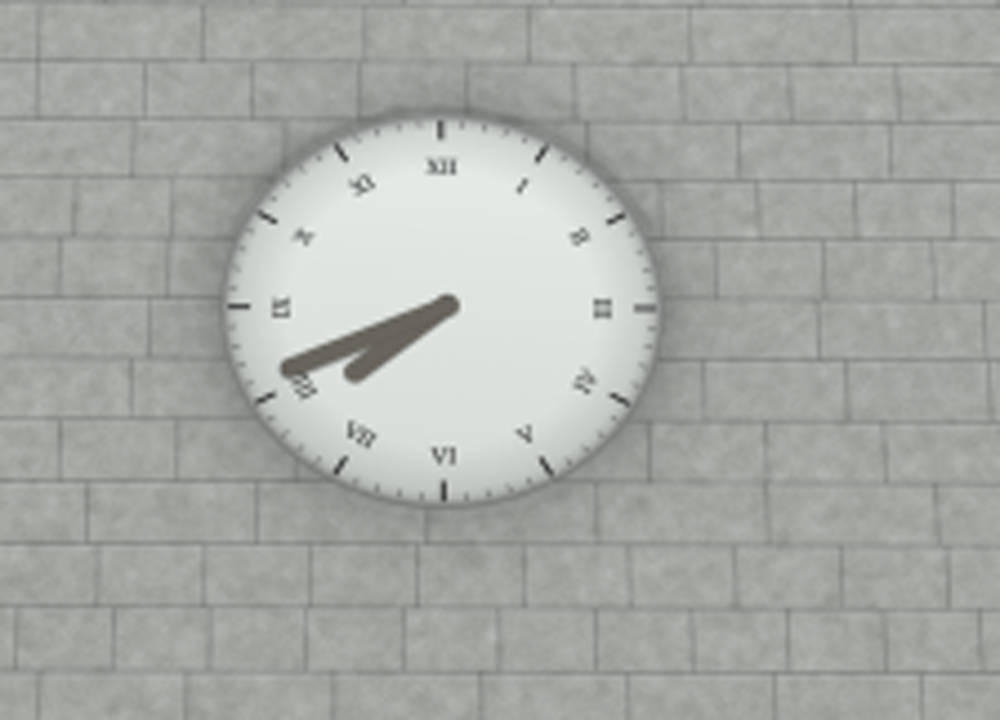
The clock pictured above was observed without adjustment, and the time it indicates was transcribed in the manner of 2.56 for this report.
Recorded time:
7.41
